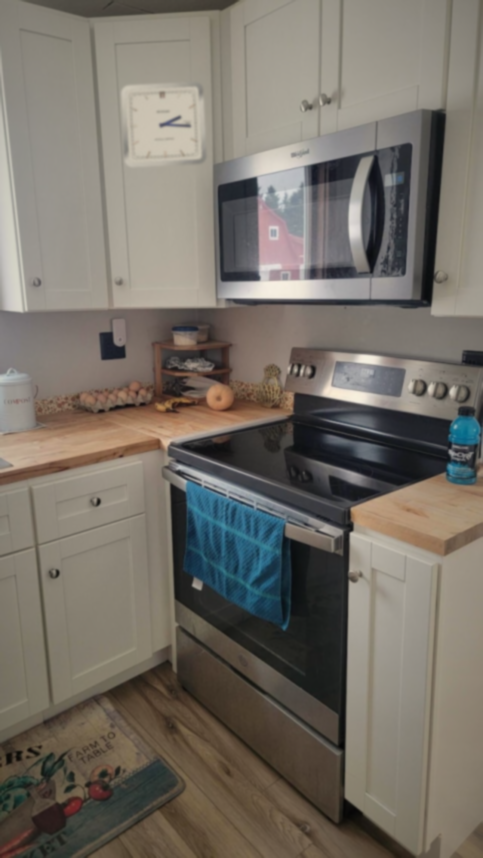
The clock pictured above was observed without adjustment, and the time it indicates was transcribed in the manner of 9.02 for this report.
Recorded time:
2.16
